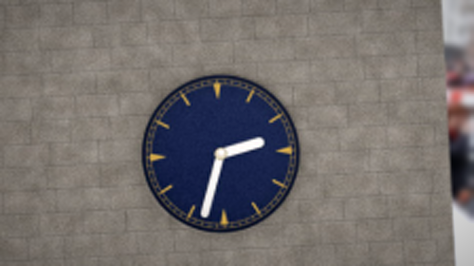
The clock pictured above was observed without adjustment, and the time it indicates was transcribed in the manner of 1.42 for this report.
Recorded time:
2.33
